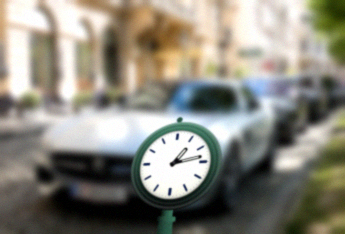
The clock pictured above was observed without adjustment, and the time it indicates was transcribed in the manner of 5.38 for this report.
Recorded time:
1.13
